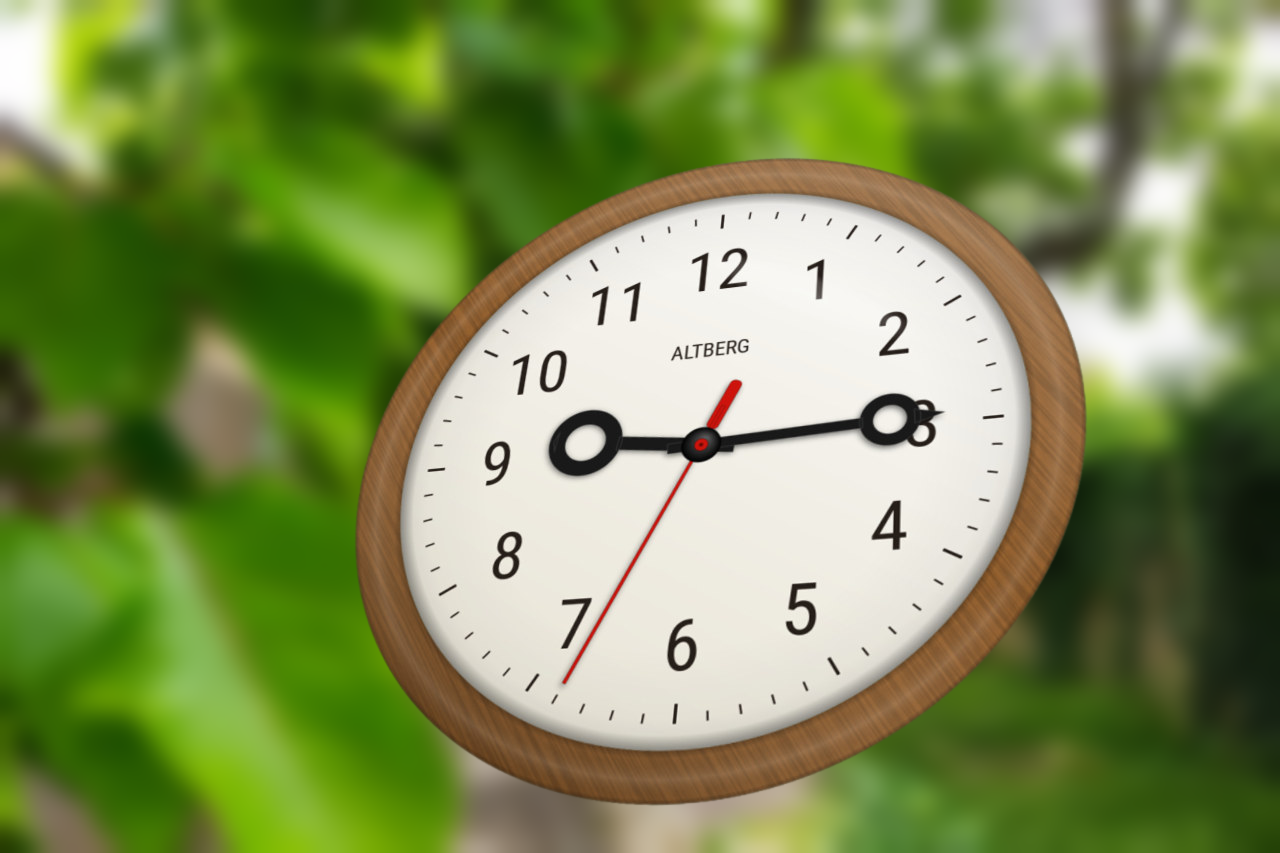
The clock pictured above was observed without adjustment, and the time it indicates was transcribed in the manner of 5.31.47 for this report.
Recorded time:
9.14.34
